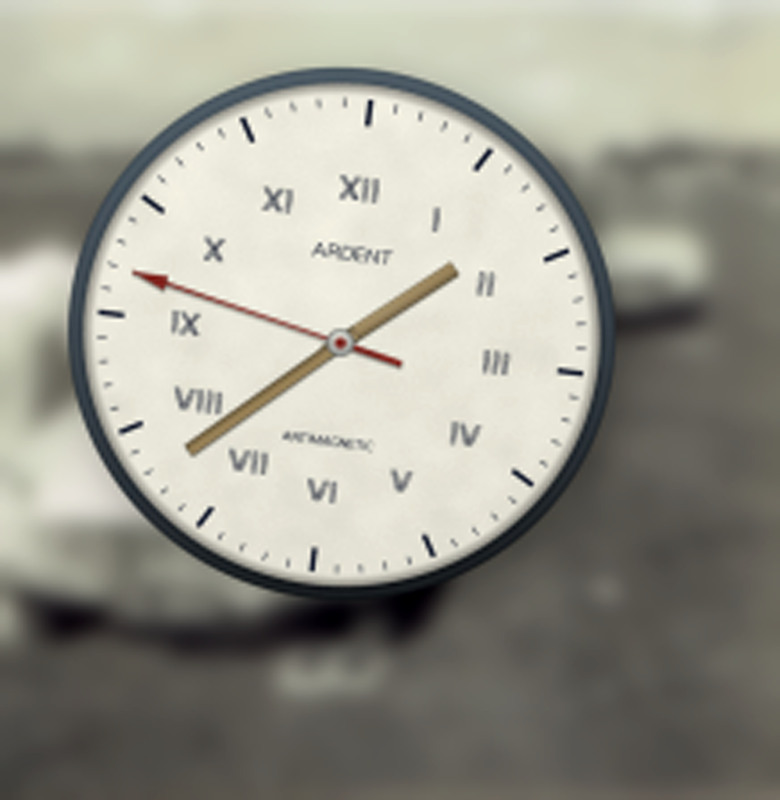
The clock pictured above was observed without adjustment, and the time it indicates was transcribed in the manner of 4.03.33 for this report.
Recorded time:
1.37.47
